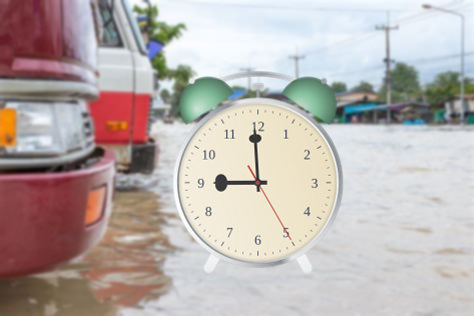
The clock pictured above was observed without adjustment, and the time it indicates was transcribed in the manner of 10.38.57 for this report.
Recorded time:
8.59.25
